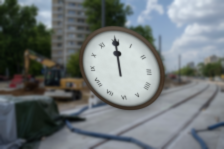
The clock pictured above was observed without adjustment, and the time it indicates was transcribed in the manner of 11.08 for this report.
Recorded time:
12.00
